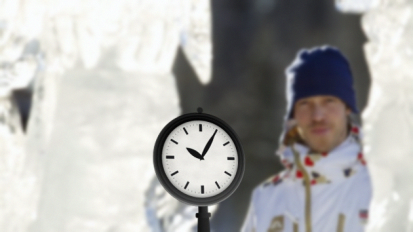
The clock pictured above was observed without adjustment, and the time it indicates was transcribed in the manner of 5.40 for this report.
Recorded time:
10.05
